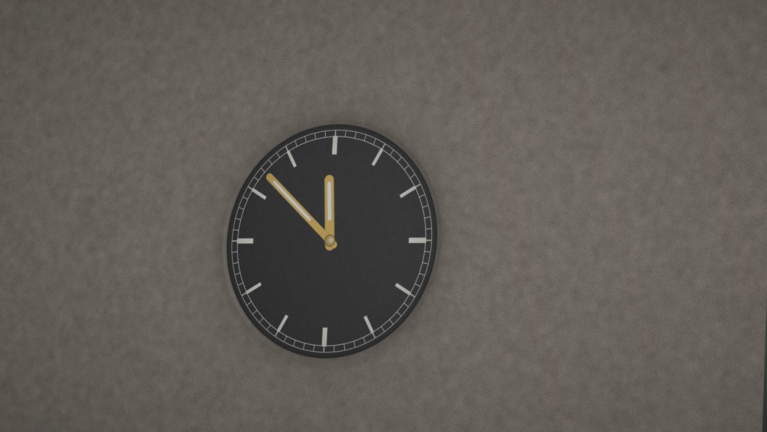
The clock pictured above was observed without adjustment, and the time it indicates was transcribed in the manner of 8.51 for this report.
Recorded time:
11.52
